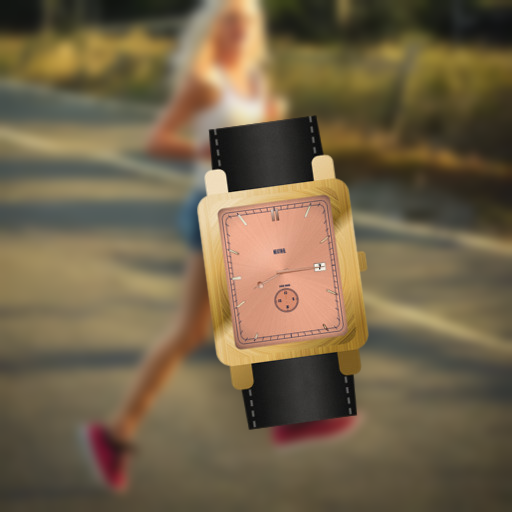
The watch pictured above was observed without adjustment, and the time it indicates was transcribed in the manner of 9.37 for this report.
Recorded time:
8.15
